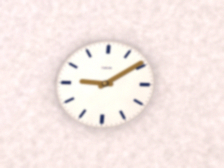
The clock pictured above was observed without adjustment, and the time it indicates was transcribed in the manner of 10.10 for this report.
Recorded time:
9.09
